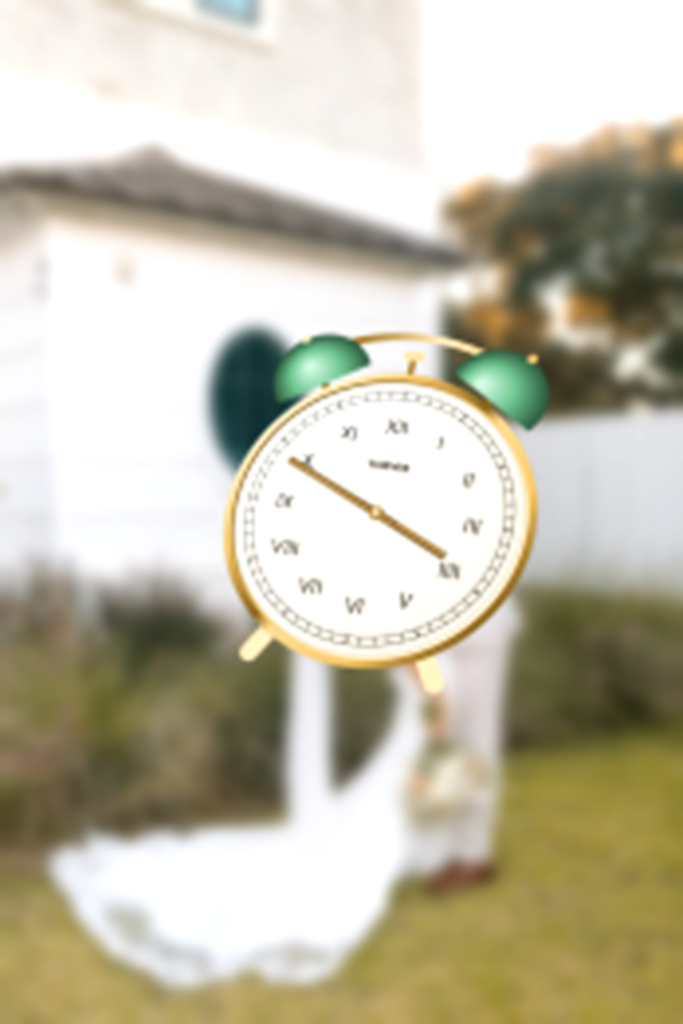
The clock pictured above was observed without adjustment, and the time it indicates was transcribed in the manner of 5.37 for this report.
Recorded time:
3.49
